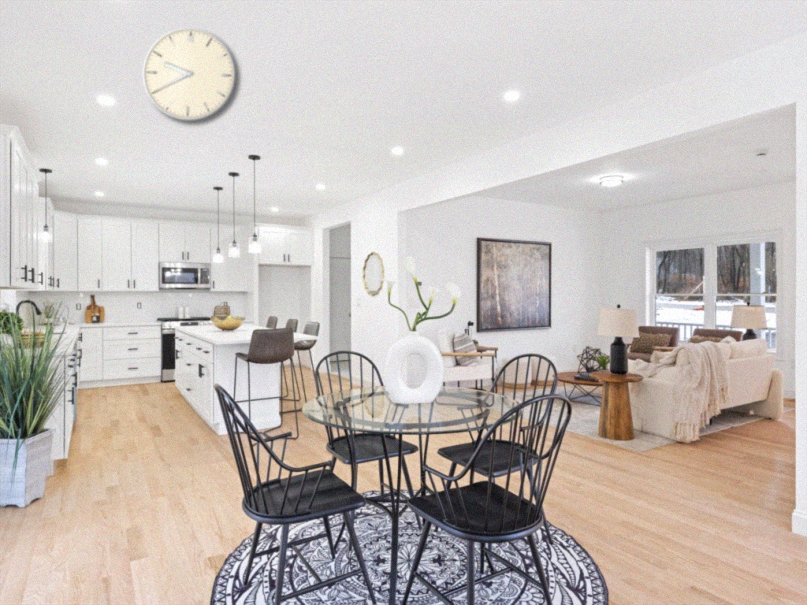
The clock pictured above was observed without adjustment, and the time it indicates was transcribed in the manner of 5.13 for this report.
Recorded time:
9.40
